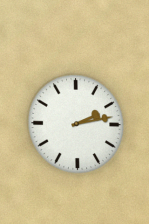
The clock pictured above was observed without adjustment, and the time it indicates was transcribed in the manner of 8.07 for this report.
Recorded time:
2.13
